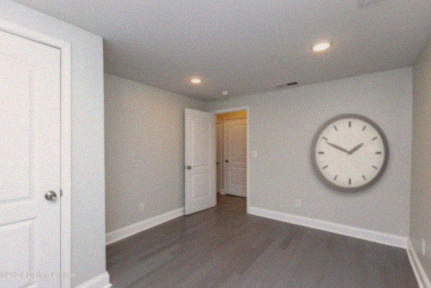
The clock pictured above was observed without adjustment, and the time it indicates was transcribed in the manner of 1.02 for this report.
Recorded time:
1.49
